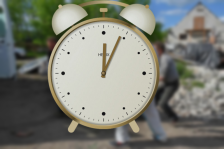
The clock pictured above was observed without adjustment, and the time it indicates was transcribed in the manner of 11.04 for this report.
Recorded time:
12.04
